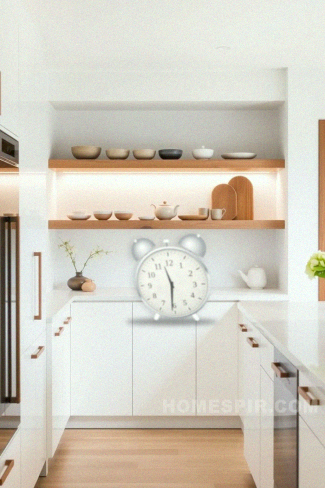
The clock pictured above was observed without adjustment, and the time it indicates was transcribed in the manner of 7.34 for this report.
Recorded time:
11.31
